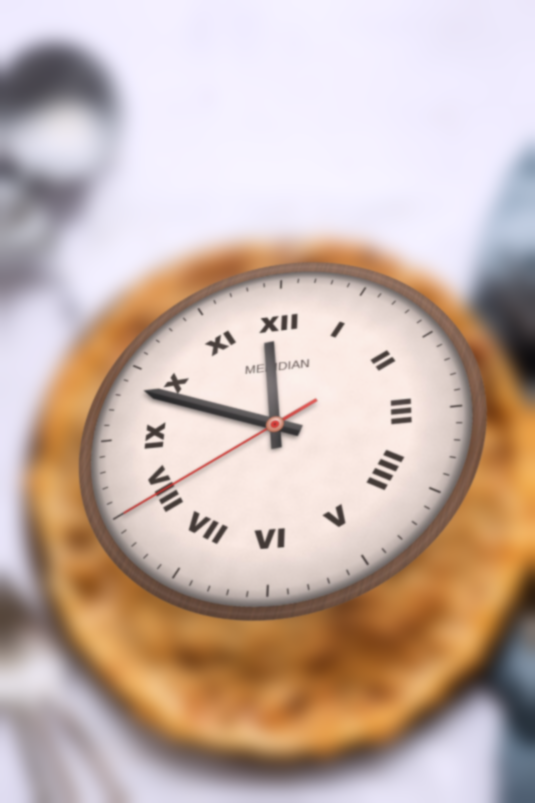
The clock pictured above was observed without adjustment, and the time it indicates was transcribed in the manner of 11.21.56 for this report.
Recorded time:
11.48.40
